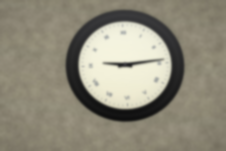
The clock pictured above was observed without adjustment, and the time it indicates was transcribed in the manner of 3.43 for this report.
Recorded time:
9.14
